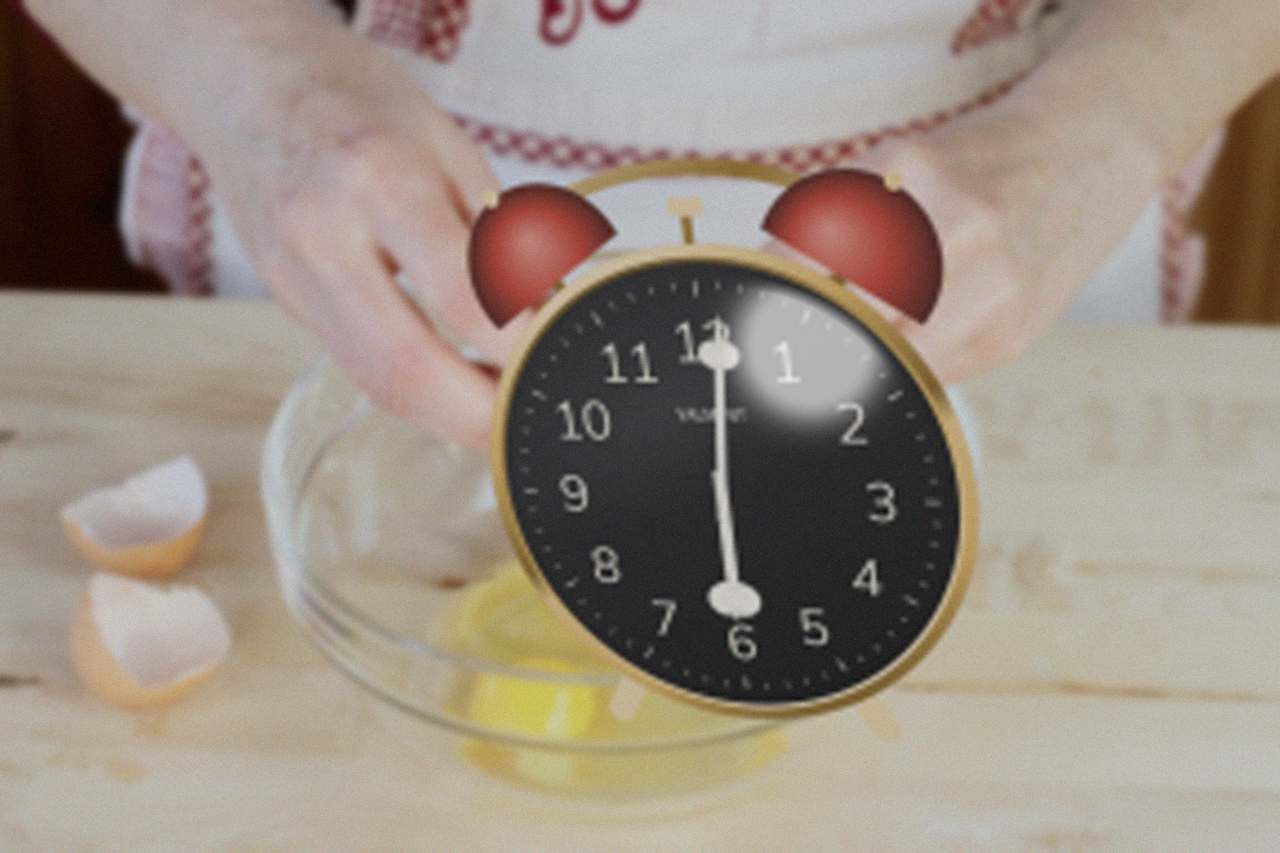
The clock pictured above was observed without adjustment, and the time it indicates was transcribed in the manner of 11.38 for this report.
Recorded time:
6.01
